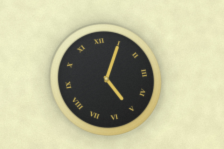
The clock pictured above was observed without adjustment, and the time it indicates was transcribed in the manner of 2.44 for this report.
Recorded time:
5.05
